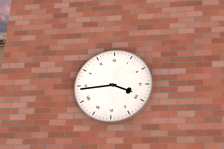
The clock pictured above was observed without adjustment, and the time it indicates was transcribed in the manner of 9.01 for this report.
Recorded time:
3.44
